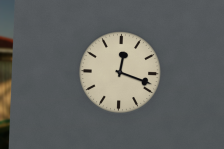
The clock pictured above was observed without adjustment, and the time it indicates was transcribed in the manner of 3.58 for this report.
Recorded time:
12.18
